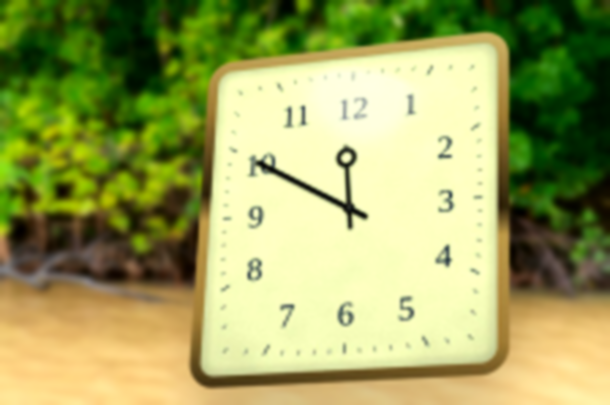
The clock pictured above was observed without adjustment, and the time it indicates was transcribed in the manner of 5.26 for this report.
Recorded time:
11.50
